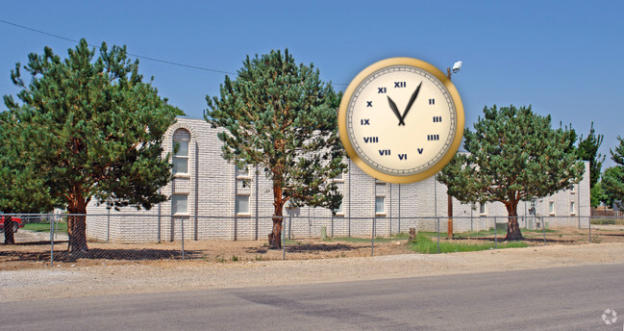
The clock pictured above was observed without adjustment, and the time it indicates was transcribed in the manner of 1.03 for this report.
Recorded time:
11.05
